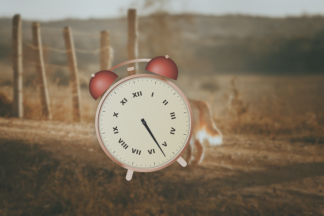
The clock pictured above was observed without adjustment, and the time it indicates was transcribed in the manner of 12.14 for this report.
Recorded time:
5.27
